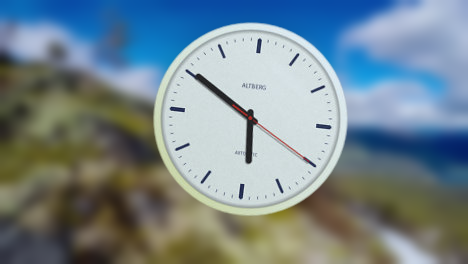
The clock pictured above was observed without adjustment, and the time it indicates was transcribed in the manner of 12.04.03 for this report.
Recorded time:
5.50.20
